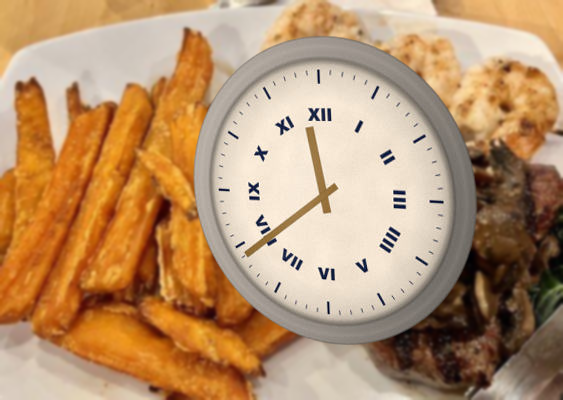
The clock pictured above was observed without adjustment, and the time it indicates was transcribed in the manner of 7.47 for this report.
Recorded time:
11.39
